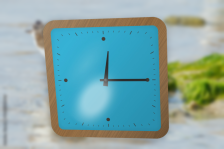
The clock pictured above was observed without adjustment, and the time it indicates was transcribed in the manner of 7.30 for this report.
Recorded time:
12.15
